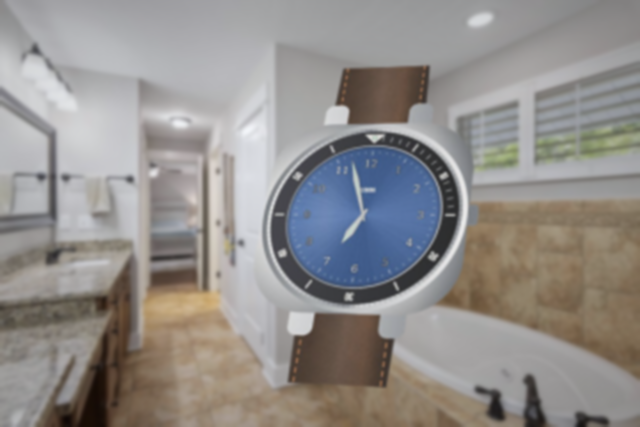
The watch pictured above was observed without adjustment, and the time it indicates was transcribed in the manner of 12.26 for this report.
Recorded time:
6.57
